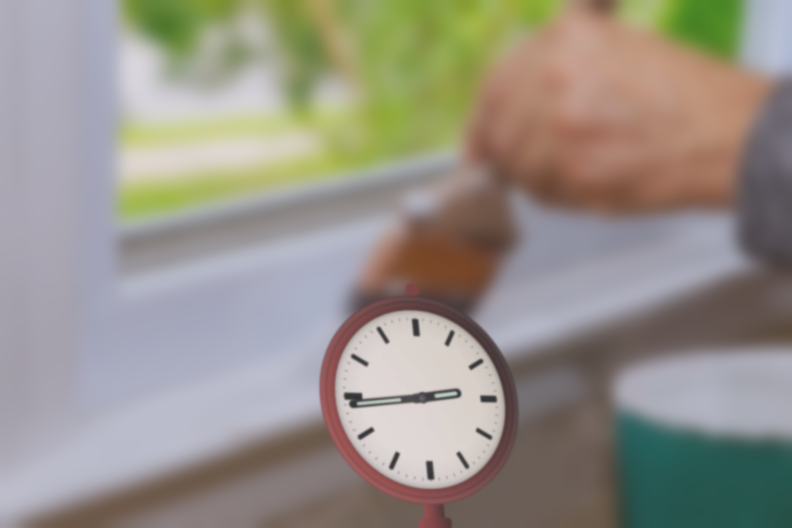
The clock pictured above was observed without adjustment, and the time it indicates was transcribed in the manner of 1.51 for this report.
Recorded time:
2.44
